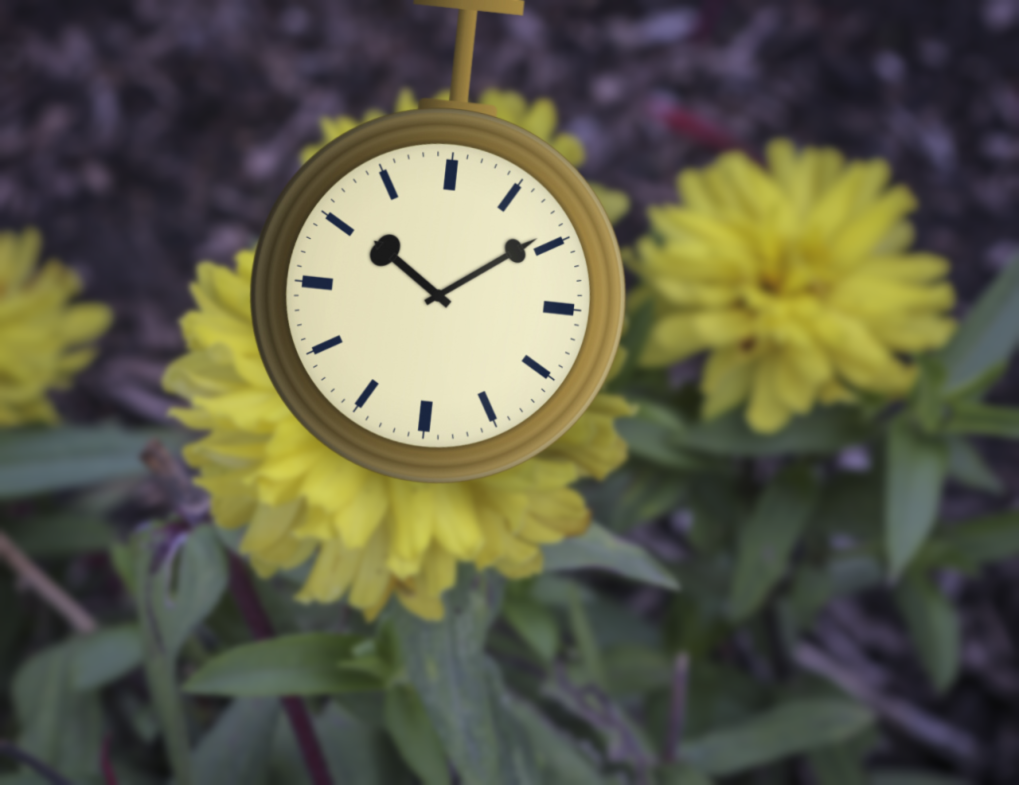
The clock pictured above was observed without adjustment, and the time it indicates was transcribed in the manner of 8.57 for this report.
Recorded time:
10.09
